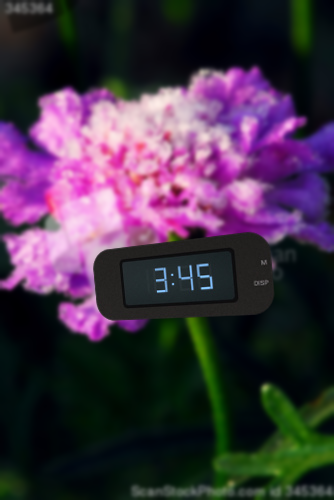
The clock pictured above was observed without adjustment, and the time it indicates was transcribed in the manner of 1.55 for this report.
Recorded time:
3.45
